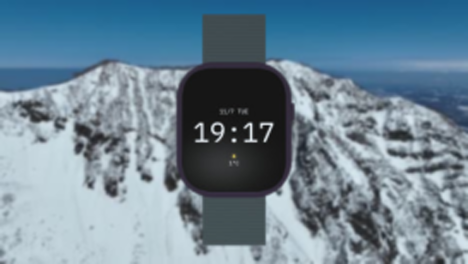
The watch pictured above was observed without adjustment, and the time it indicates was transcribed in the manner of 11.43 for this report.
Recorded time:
19.17
